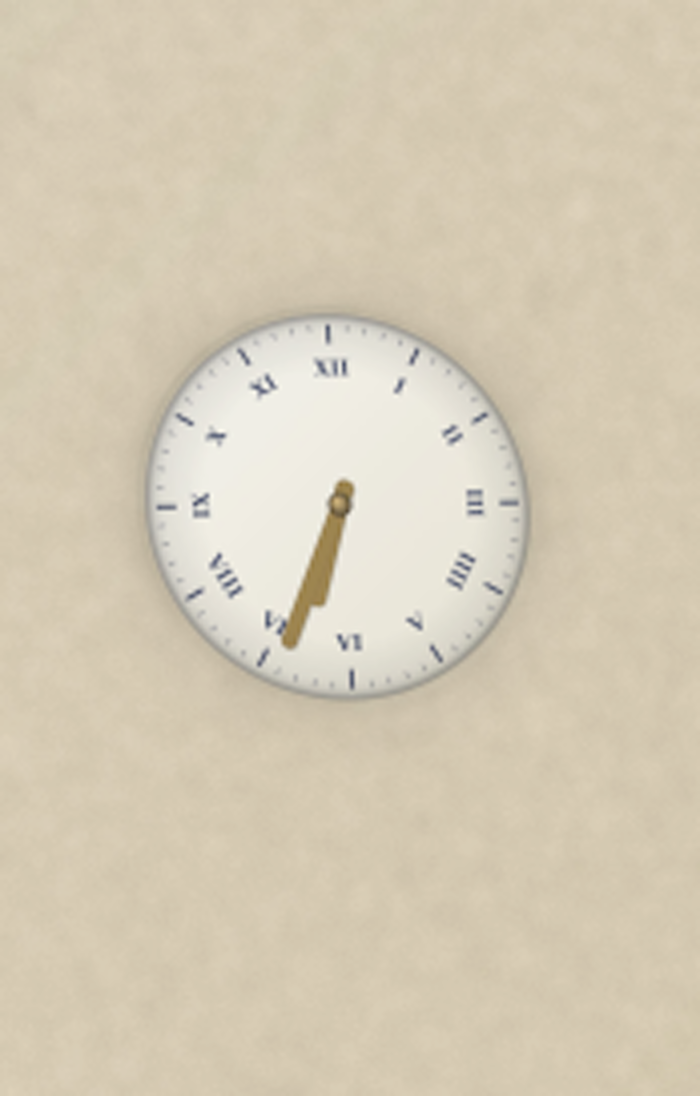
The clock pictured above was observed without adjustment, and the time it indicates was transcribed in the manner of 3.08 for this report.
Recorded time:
6.34
